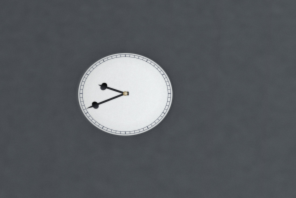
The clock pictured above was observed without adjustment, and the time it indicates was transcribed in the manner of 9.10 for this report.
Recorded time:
9.41
